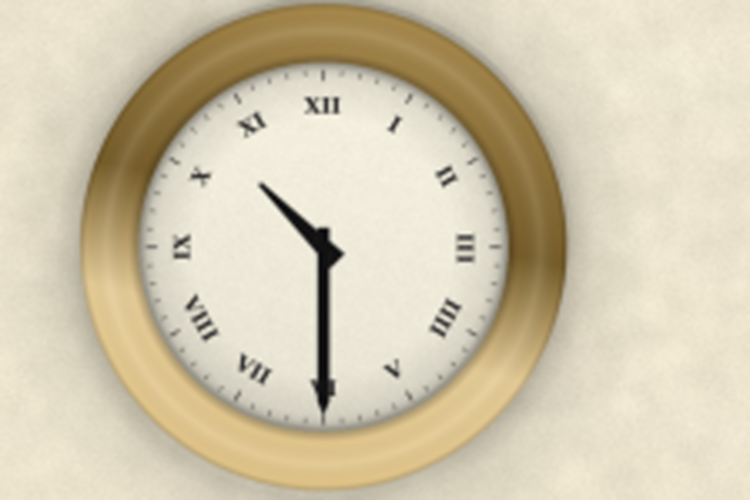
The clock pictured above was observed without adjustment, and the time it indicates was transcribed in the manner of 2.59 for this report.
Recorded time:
10.30
